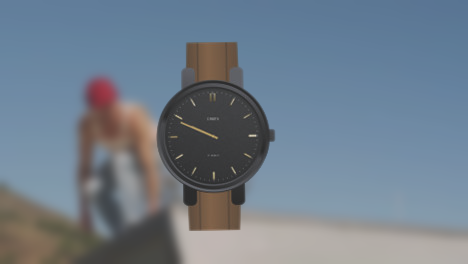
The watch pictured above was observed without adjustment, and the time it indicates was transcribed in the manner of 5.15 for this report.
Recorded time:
9.49
